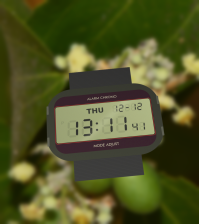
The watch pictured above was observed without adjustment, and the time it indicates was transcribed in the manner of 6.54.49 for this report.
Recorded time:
13.11.41
